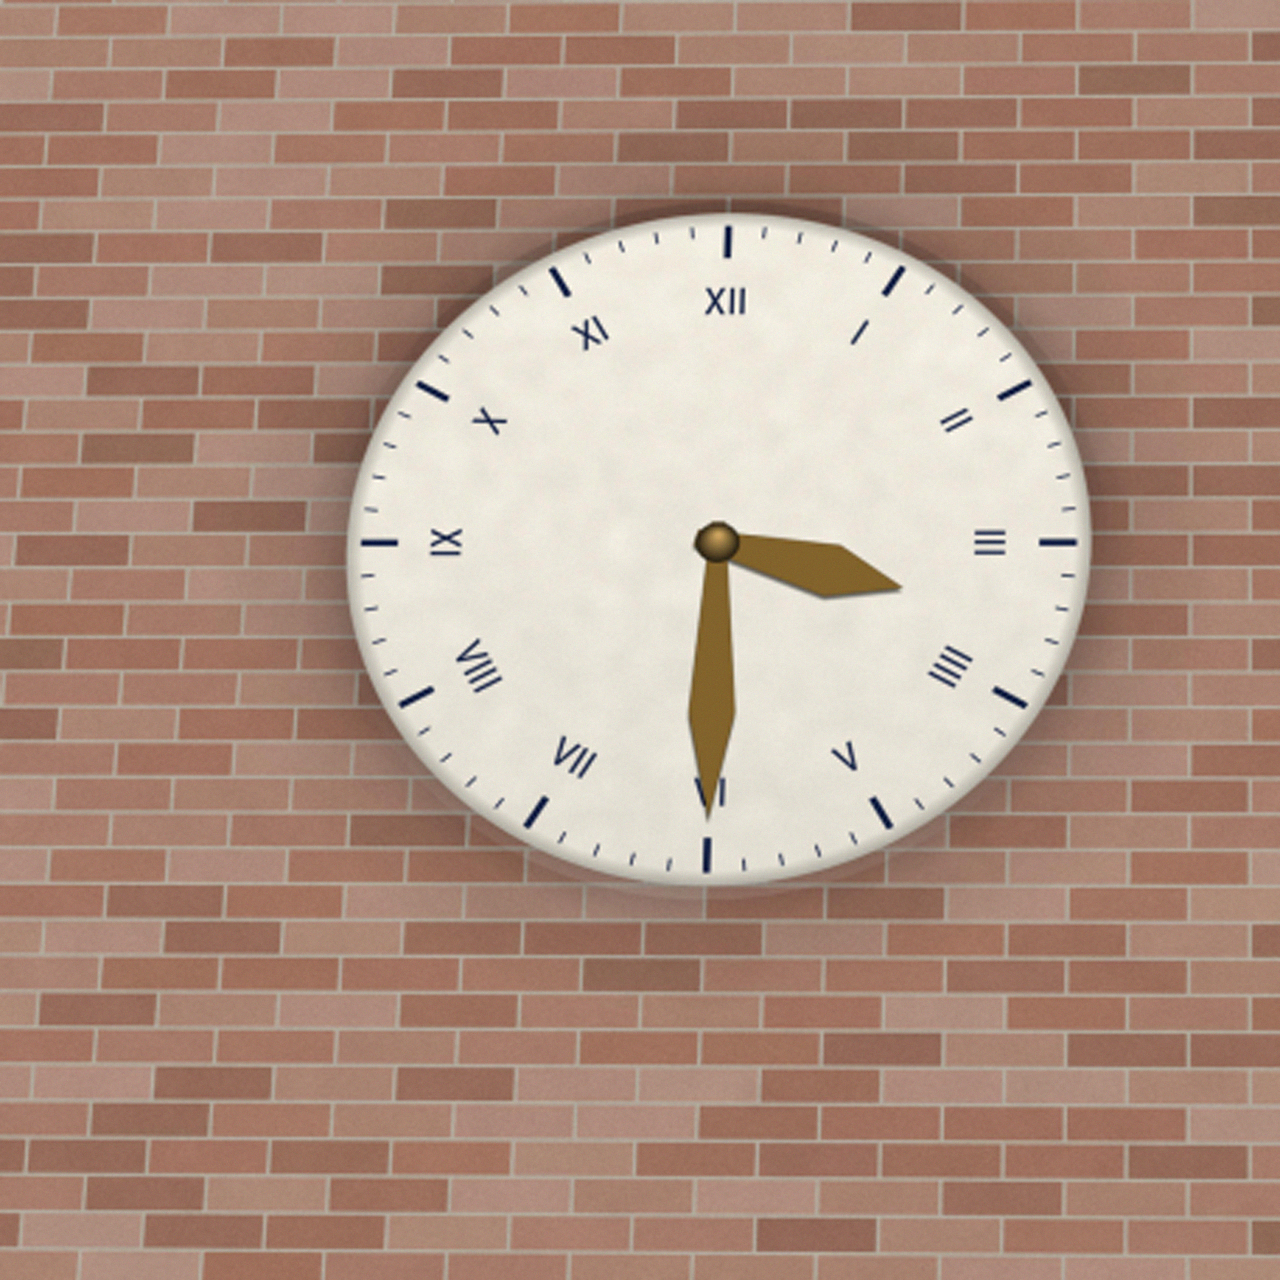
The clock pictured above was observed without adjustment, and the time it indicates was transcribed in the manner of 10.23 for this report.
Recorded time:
3.30
